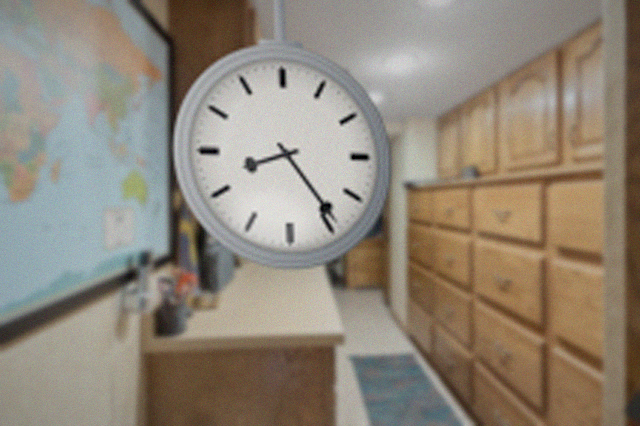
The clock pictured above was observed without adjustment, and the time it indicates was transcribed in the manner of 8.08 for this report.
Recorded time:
8.24
